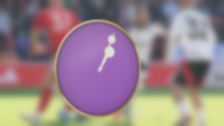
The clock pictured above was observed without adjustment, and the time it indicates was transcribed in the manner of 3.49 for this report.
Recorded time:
1.04
